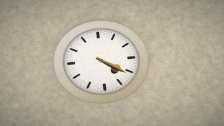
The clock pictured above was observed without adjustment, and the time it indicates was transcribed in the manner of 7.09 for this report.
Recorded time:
4.21
